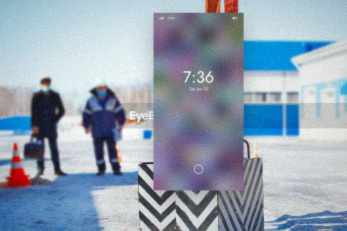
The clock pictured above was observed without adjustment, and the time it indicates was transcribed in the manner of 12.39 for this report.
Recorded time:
7.36
